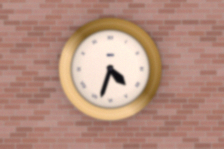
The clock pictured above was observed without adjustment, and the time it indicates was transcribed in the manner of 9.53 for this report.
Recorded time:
4.33
